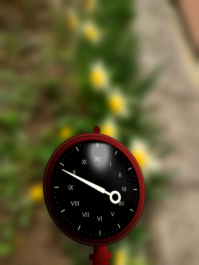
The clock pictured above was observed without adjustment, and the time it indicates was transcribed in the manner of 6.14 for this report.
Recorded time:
3.49
